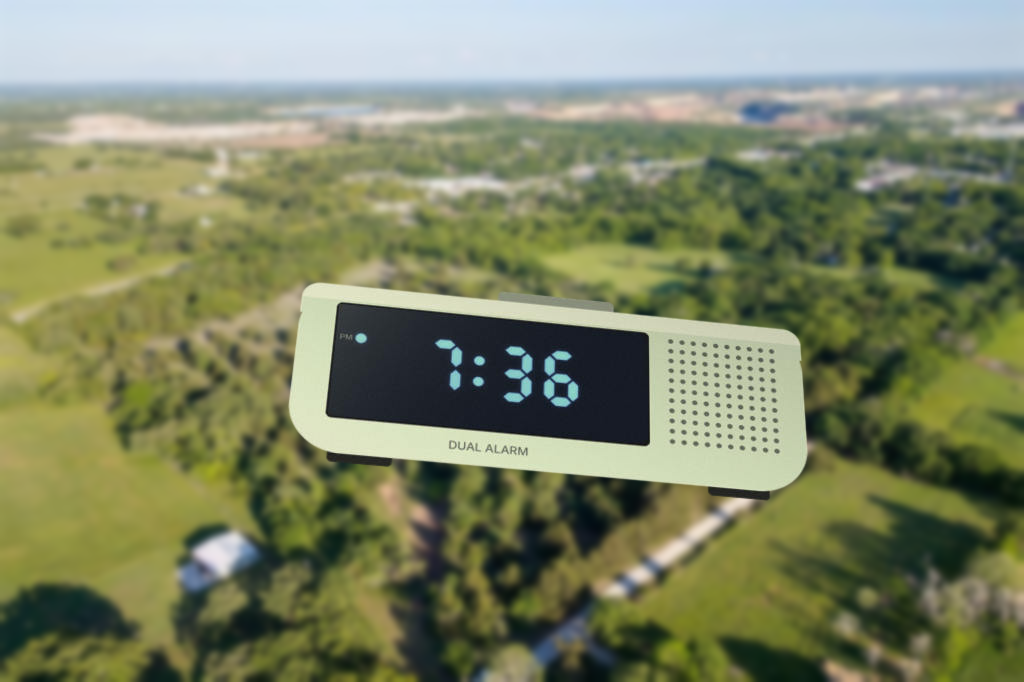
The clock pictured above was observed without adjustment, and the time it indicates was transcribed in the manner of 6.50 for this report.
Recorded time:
7.36
